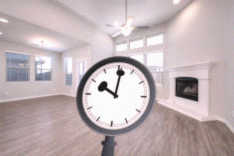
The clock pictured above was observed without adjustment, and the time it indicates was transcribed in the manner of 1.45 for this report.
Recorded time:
10.01
